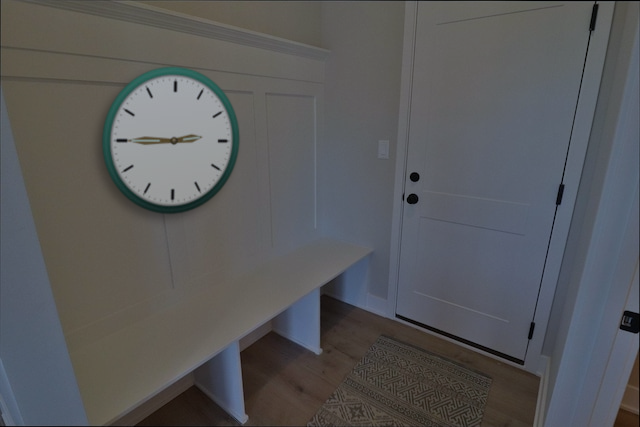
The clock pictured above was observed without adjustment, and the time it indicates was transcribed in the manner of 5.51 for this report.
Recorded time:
2.45
